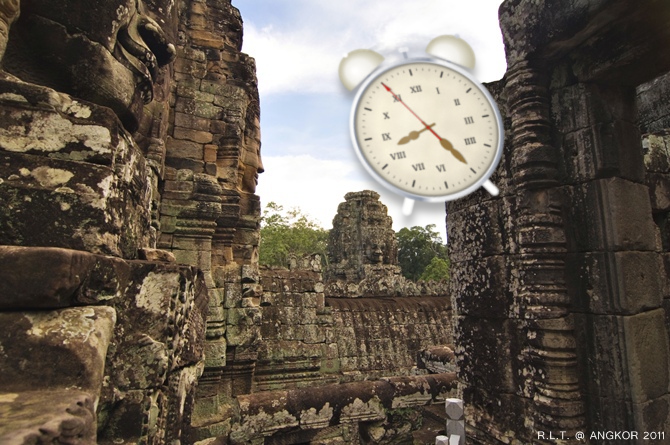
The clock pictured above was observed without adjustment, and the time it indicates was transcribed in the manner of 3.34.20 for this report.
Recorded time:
8.24.55
